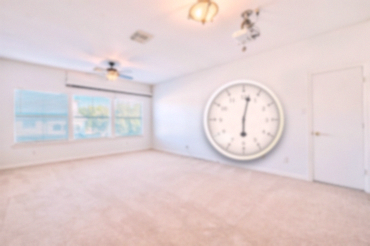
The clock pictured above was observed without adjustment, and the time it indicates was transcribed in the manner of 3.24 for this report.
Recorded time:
6.02
